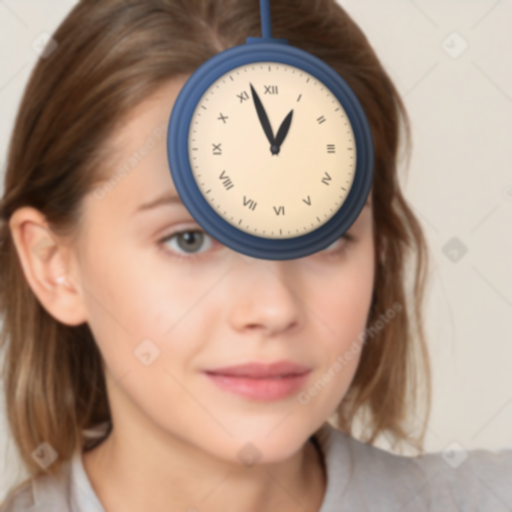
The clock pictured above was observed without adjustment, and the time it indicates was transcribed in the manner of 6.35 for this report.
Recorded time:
12.57
